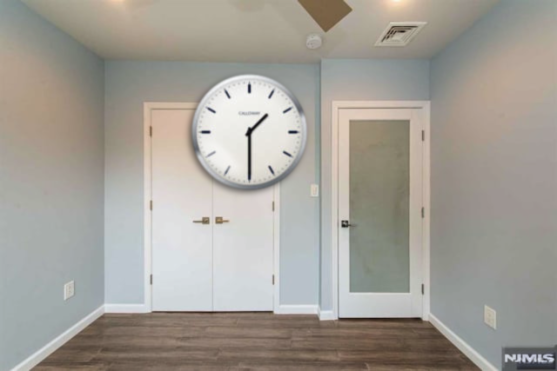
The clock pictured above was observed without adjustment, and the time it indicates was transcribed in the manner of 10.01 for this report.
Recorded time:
1.30
